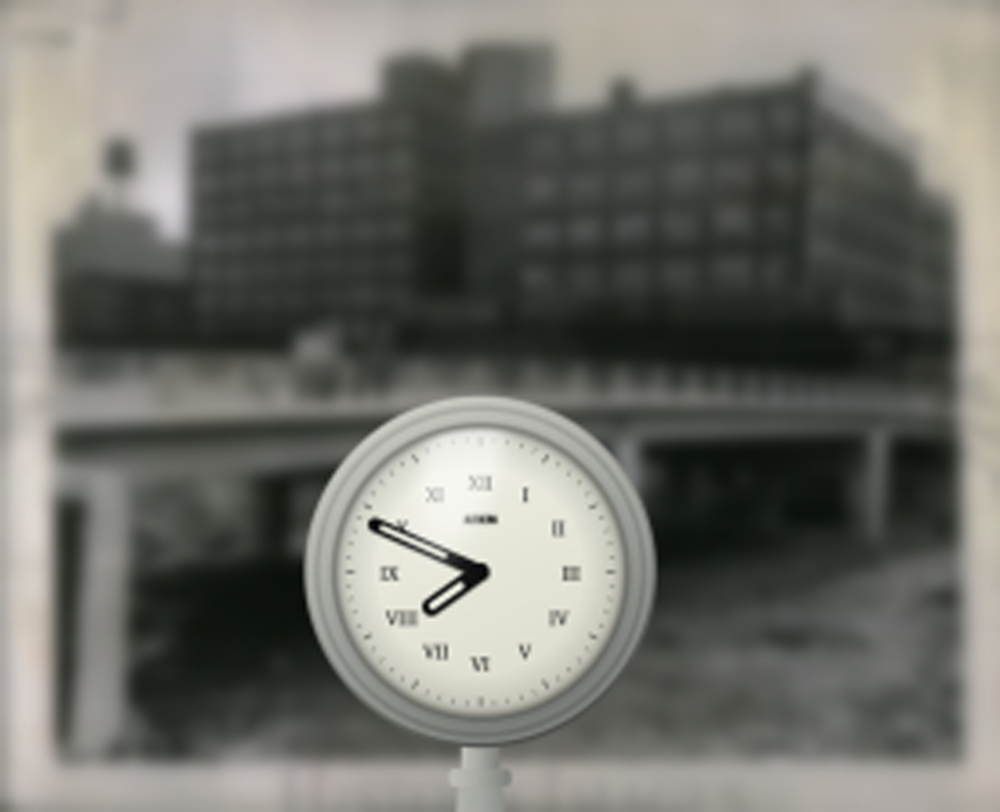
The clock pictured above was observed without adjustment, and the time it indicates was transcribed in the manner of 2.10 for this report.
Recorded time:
7.49
